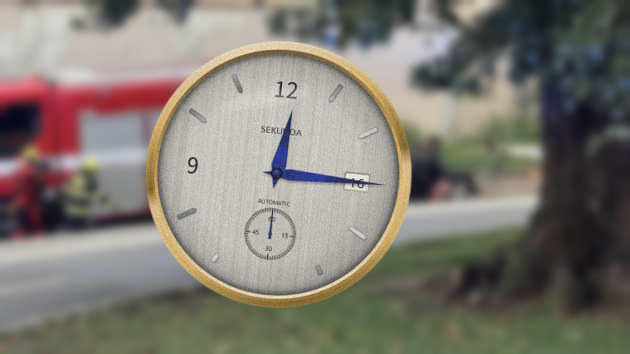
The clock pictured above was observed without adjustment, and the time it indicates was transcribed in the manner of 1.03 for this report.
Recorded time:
12.15
